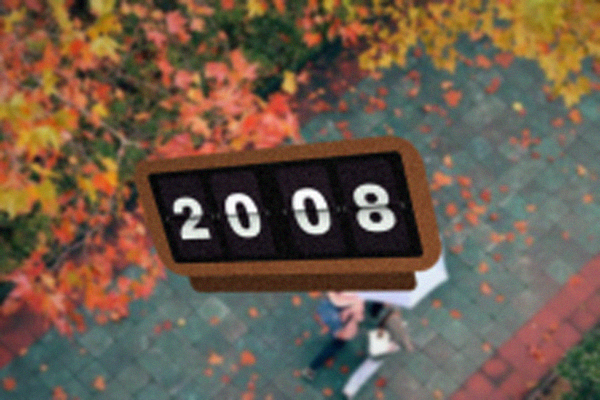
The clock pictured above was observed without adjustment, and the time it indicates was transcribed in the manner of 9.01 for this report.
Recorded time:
20.08
